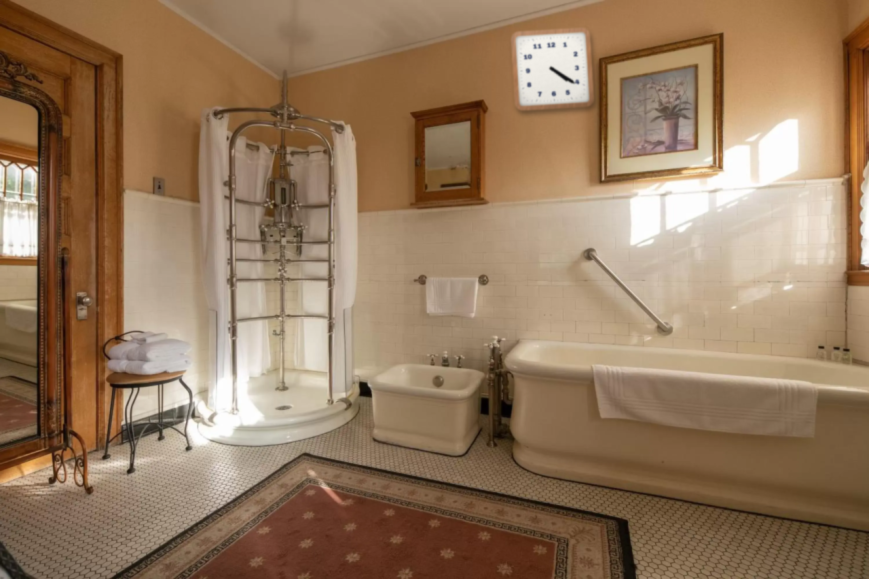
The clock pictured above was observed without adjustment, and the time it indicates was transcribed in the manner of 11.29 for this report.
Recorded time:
4.21
